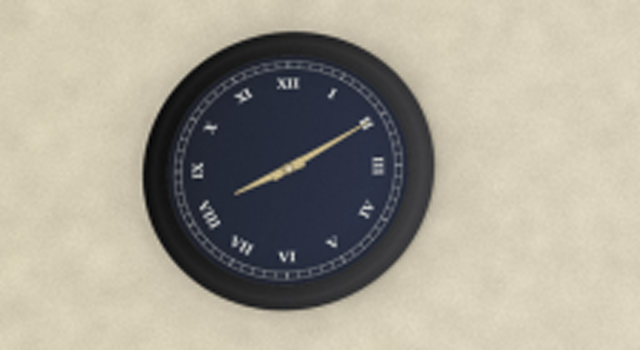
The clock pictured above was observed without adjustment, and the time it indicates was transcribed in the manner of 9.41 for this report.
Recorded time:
8.10
